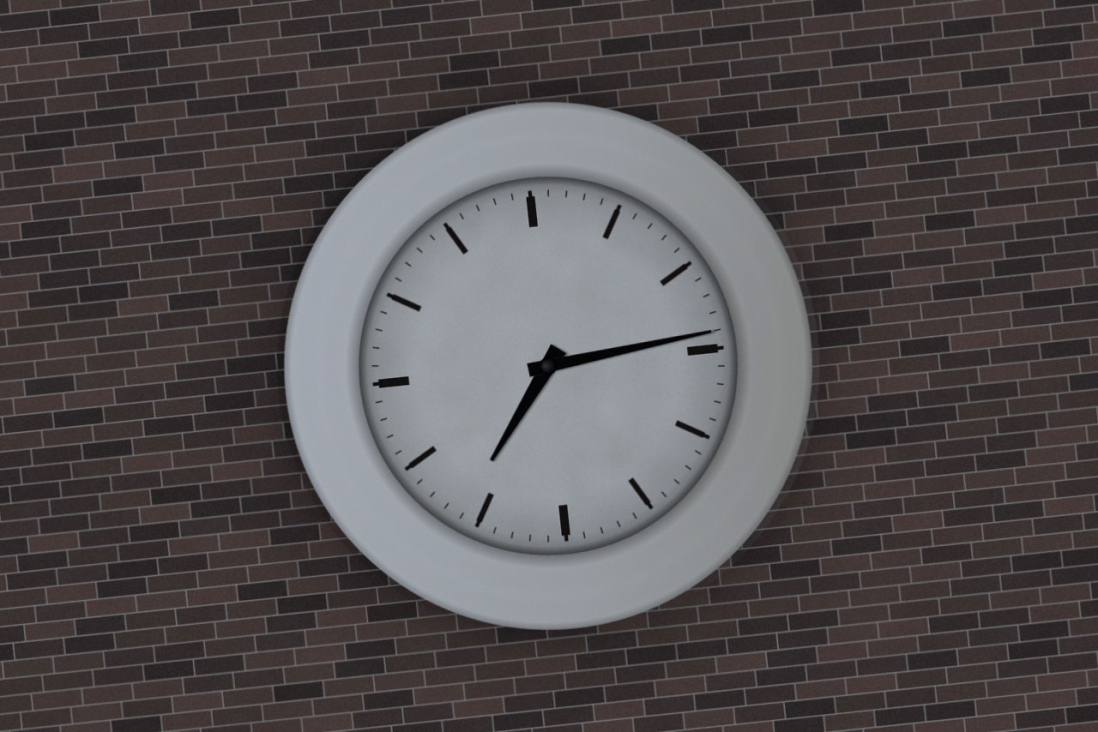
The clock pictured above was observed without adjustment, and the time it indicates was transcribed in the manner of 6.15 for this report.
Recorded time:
7.14
